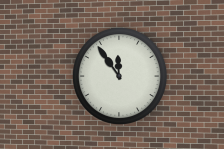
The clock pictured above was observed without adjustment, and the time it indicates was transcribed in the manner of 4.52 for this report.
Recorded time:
11.54
